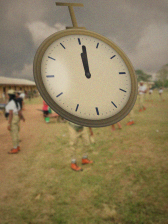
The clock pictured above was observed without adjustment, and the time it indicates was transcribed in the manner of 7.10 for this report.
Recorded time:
12.01
